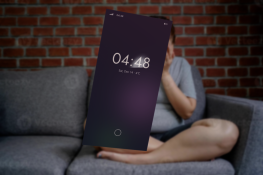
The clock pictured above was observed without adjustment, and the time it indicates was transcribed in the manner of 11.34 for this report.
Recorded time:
4.48
